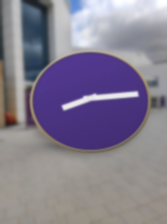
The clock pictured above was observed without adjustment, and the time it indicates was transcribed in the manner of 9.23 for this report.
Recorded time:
8.14
